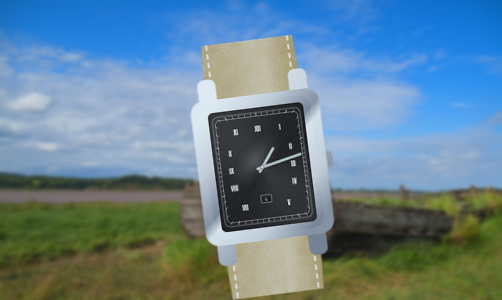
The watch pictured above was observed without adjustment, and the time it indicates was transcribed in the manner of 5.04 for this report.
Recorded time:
1.13
